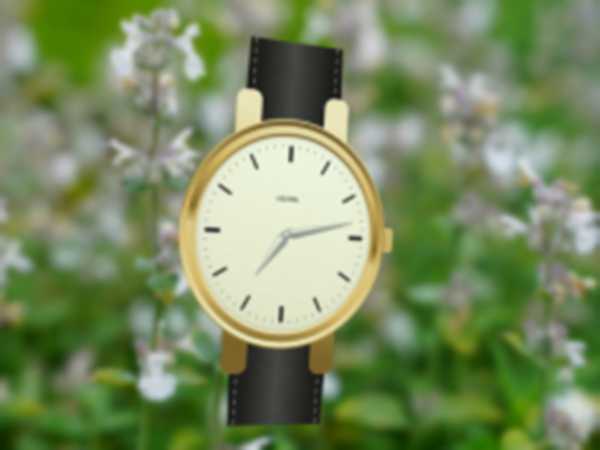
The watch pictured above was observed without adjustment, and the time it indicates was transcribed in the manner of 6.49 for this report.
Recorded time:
7.13
